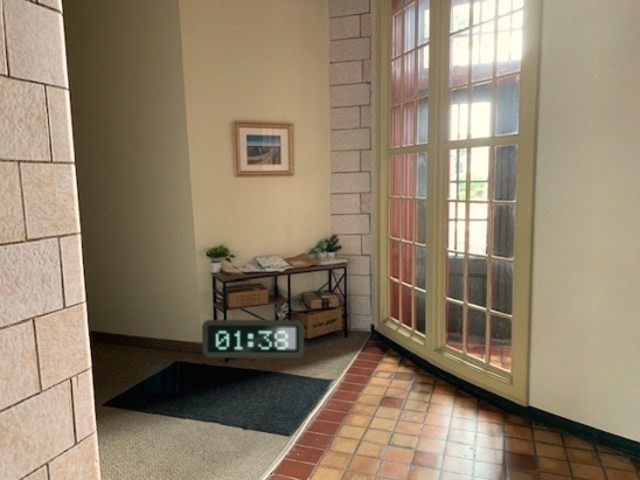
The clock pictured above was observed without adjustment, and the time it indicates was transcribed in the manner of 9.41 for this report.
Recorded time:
1.38
